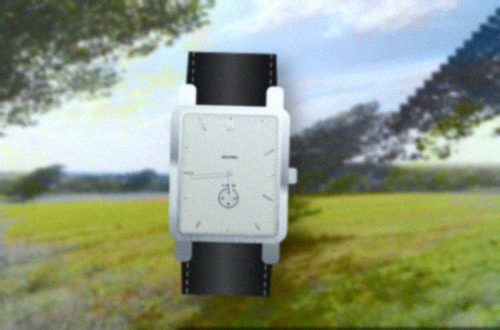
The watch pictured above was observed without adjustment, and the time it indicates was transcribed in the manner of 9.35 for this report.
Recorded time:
5.44
